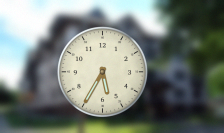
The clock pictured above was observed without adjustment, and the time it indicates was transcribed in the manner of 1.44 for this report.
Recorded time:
5.35
